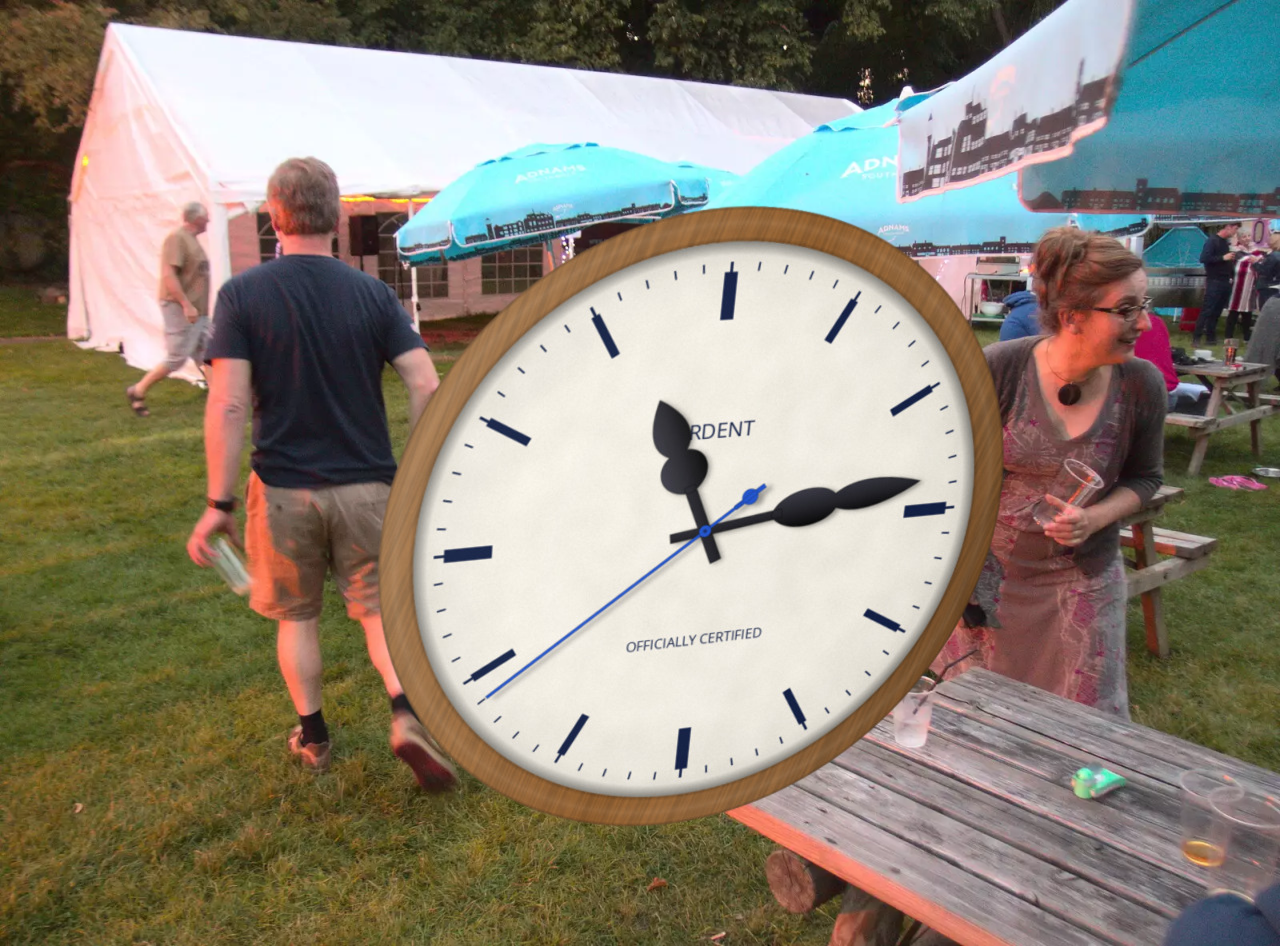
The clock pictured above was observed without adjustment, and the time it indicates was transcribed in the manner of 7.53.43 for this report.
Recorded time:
11.13.39
